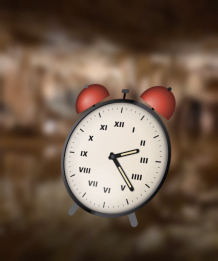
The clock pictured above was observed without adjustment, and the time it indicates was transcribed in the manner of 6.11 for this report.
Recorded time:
2.23
